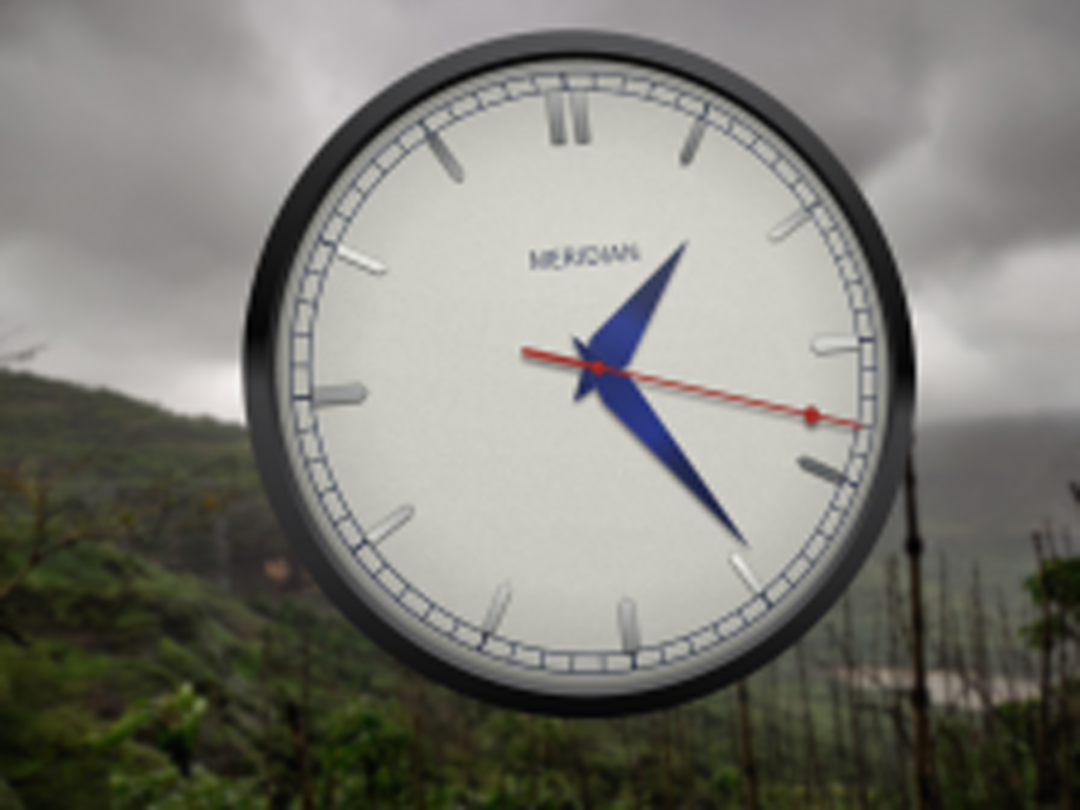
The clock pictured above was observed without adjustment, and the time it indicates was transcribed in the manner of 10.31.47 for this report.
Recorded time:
1.24.18
